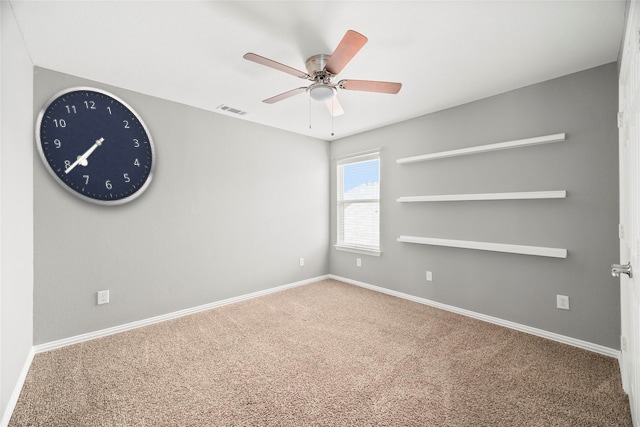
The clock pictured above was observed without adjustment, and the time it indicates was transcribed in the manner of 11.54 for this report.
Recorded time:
7.39
